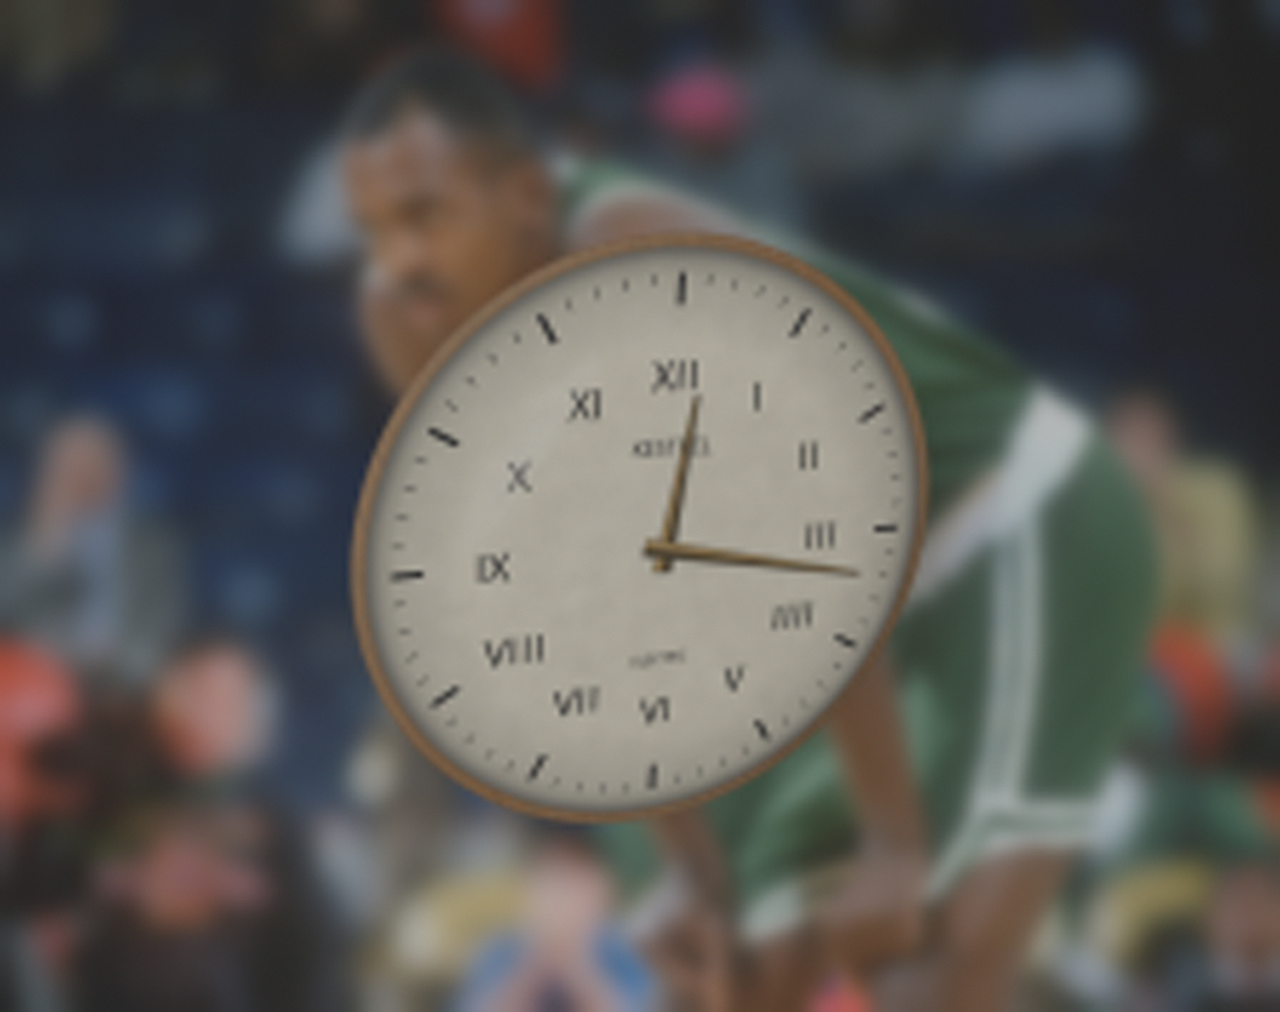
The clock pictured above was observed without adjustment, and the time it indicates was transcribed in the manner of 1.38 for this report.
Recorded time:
12.17
